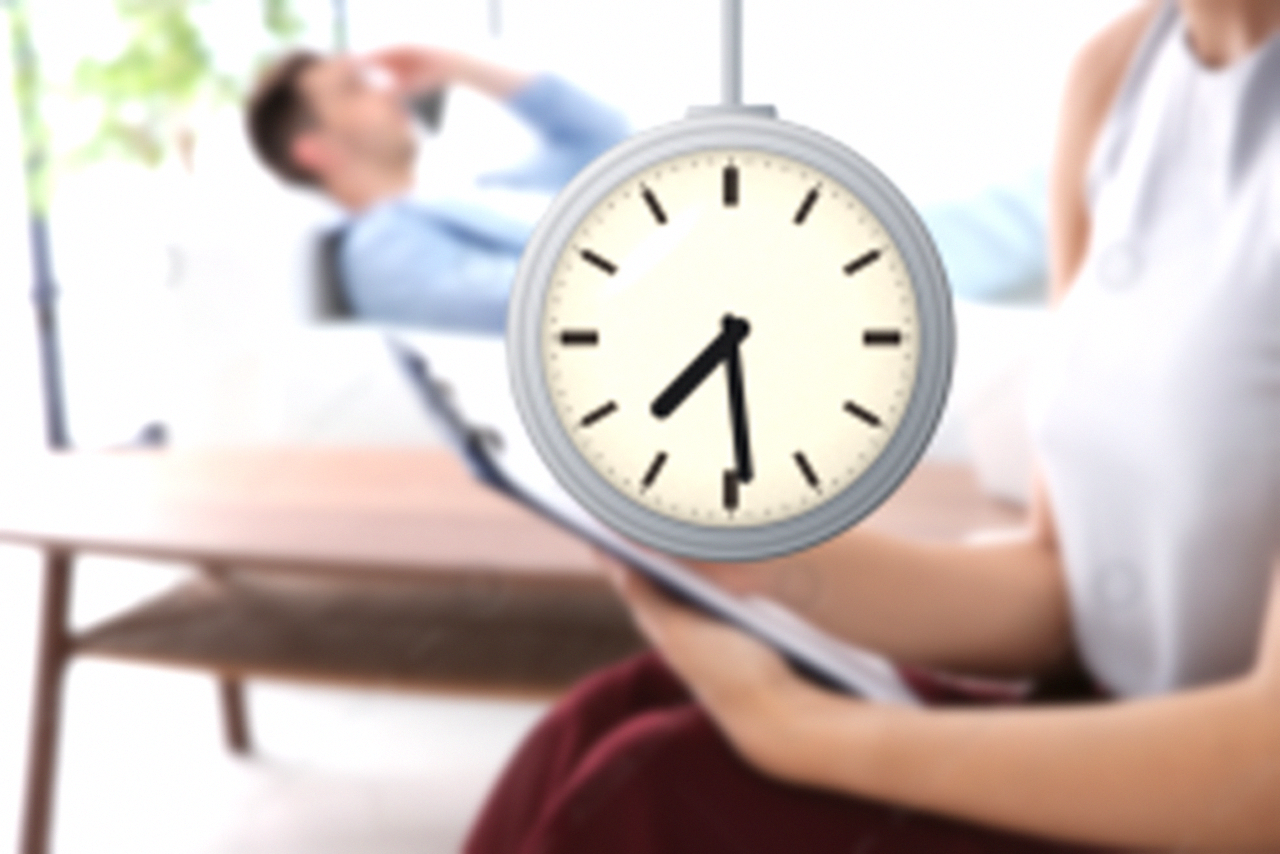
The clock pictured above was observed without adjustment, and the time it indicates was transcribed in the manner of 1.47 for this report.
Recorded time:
7.29
